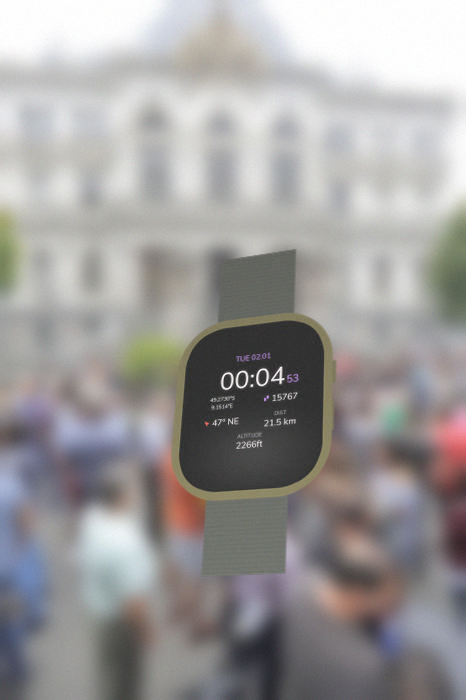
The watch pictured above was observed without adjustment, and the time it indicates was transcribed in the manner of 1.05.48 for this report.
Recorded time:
0.04.53
